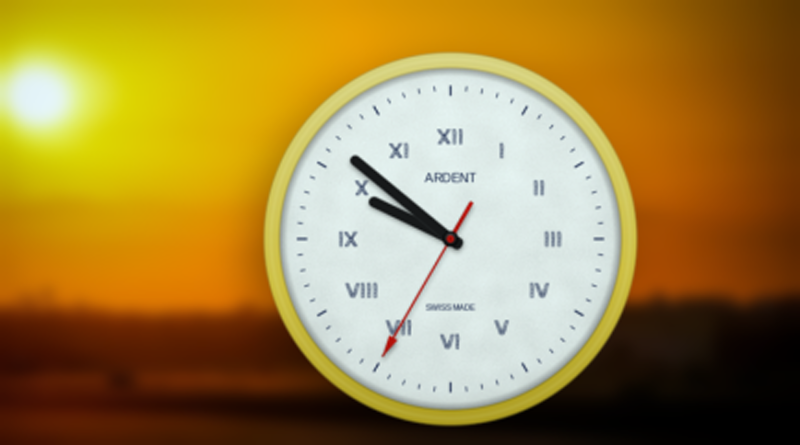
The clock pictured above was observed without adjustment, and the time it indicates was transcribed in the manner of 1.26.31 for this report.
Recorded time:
9.51.35
